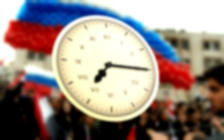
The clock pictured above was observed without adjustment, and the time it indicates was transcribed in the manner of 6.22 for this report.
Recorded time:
7.15
